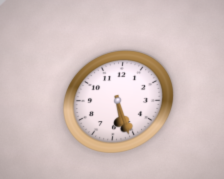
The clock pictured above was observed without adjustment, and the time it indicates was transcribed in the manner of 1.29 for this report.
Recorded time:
5.26
